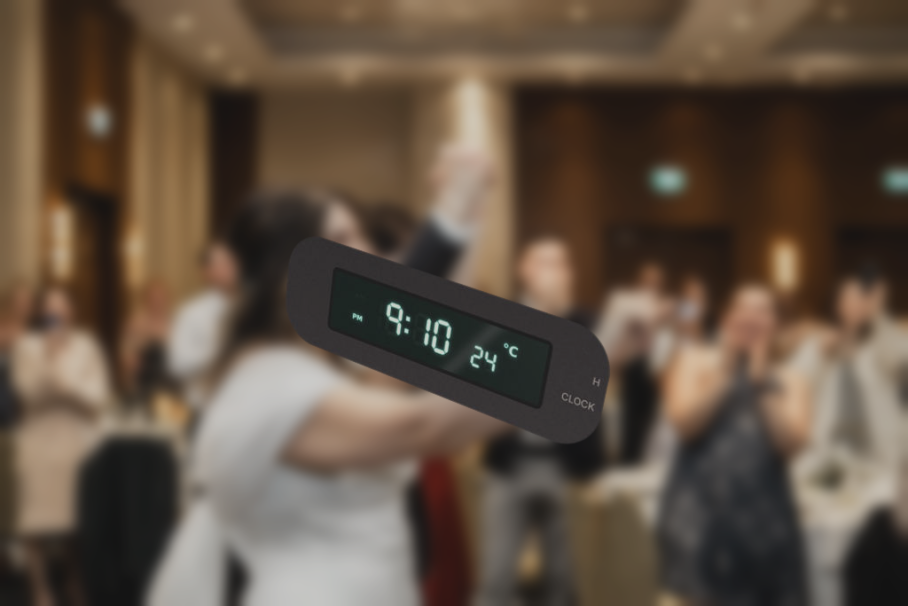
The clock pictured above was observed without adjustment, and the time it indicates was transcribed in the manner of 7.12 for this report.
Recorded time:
9.10
